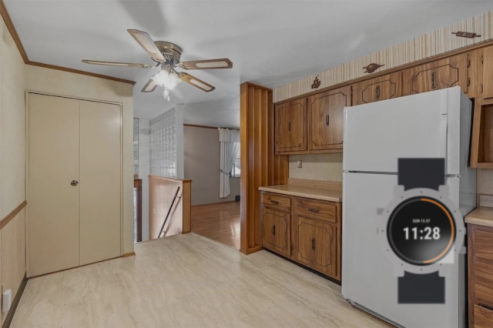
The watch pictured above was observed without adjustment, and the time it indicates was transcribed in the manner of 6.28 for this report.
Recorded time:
11.28
